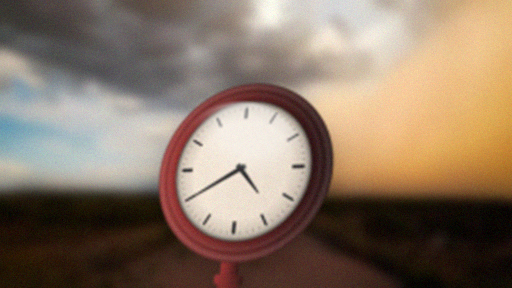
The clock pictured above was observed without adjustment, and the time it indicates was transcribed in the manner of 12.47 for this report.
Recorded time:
4.40
